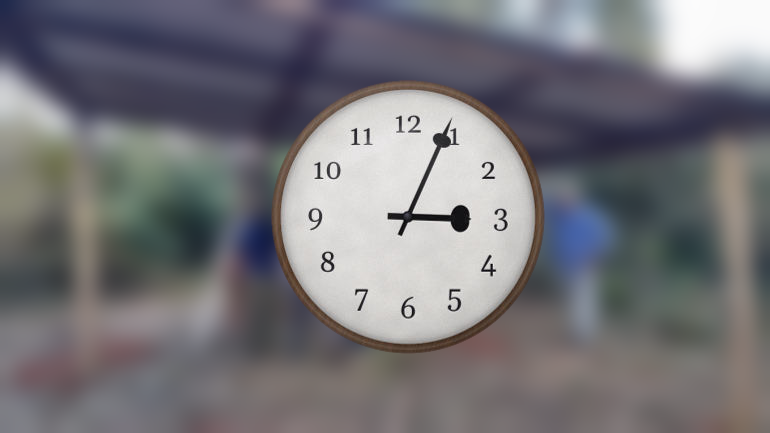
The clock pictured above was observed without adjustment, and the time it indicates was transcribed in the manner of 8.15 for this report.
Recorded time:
3.04
